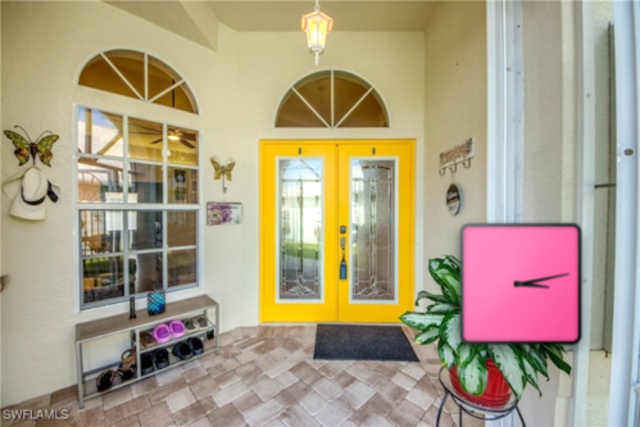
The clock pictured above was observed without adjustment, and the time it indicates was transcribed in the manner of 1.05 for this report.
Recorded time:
3.13
